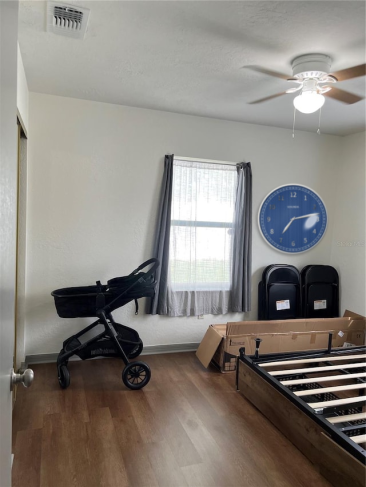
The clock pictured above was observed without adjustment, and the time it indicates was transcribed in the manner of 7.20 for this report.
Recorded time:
7.13
